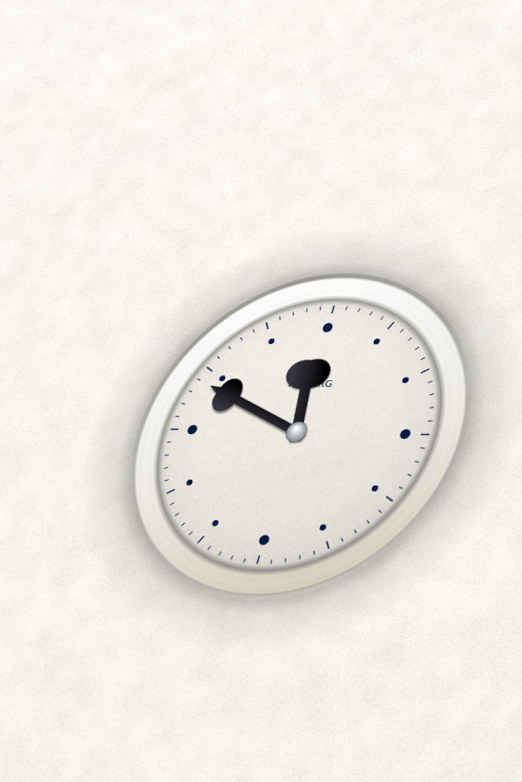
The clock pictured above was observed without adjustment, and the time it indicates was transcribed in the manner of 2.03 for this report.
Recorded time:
11.49
